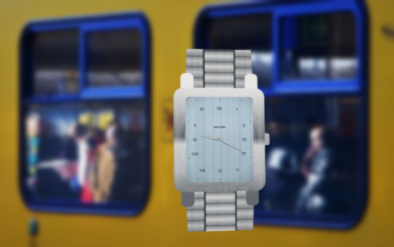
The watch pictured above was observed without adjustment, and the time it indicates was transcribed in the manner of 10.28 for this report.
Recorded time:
9.20
